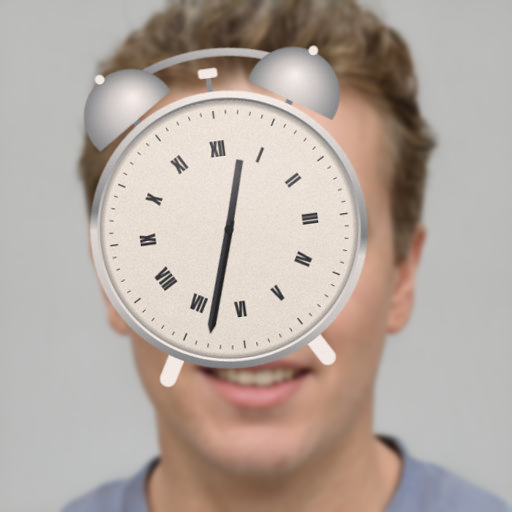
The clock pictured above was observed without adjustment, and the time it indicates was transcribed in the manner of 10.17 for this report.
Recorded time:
12.33
